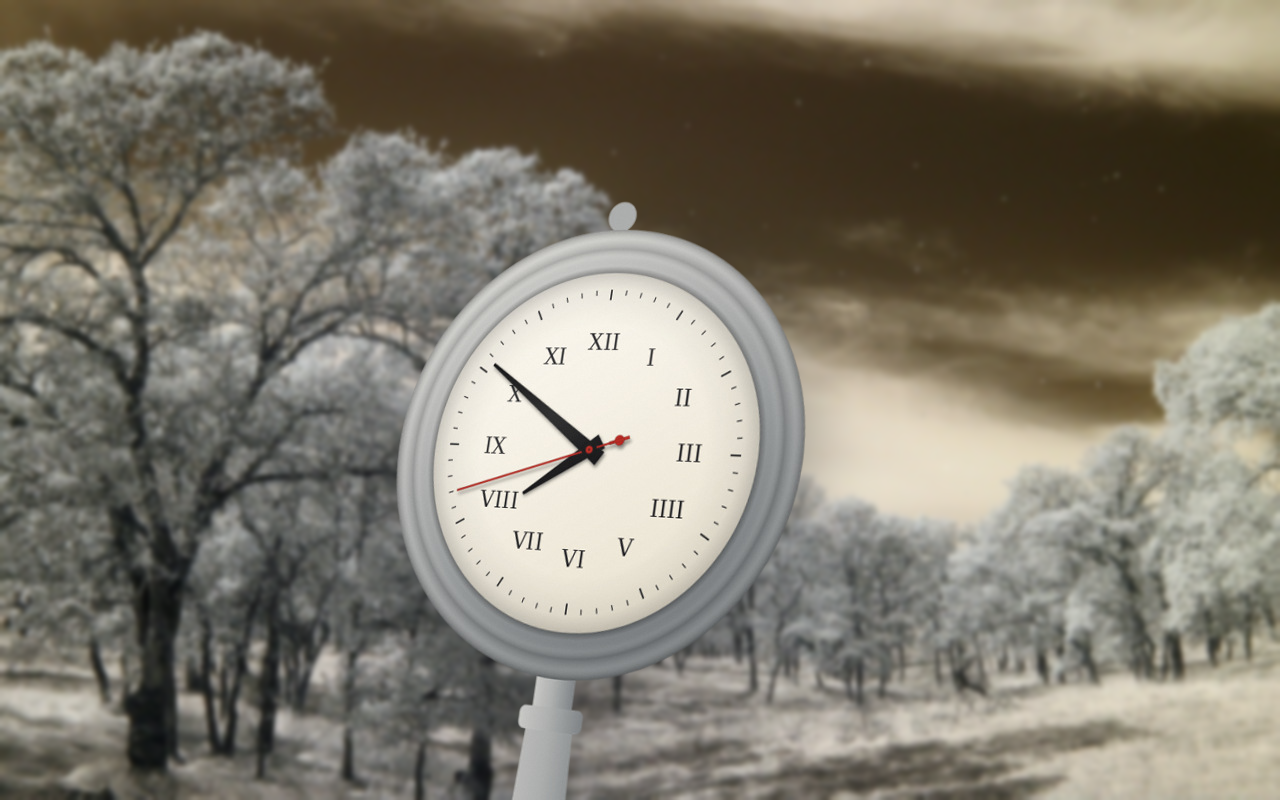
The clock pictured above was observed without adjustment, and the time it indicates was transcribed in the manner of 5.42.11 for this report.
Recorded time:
7.50.42
